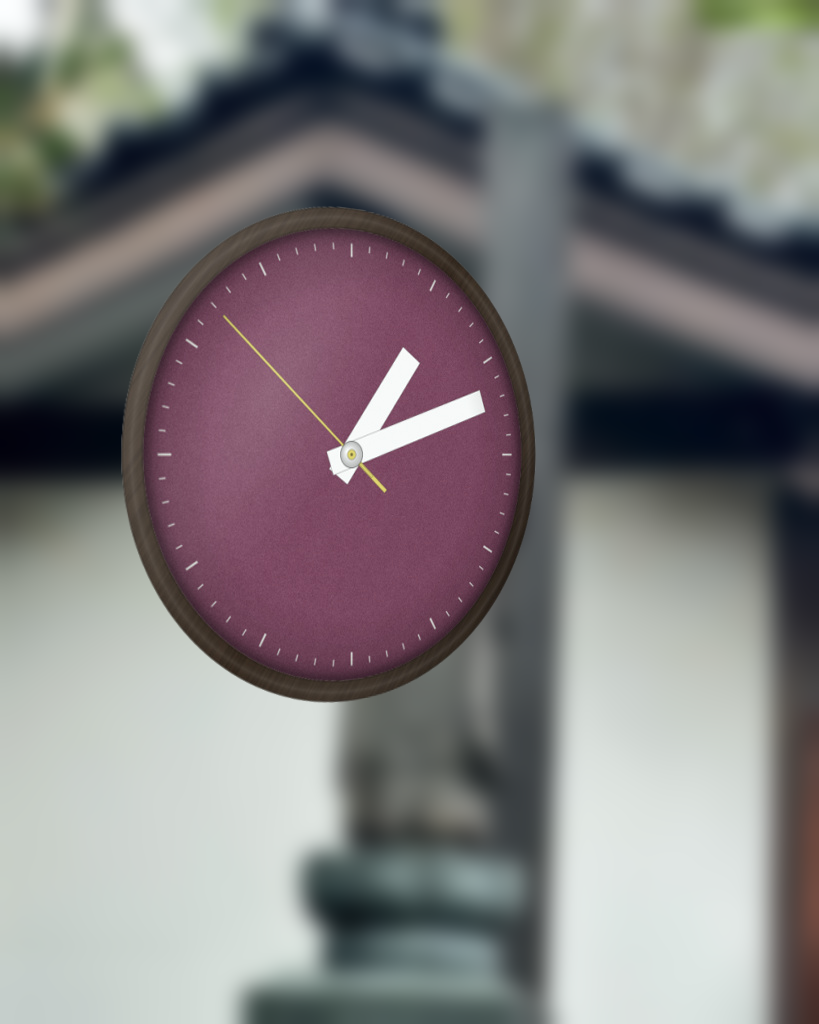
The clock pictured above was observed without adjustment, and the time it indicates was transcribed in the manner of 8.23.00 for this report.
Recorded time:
1.11.52
